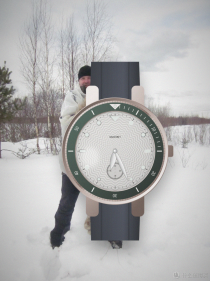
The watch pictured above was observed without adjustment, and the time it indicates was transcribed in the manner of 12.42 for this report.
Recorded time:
6.26
